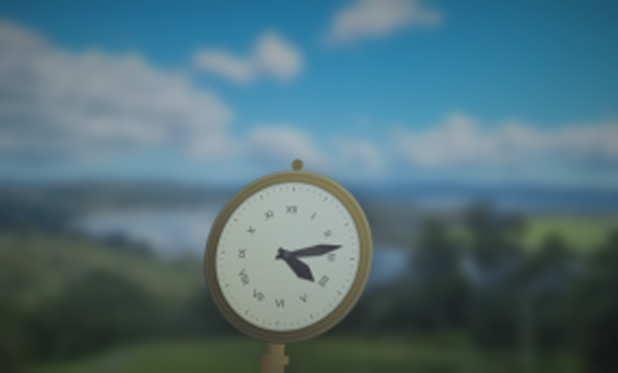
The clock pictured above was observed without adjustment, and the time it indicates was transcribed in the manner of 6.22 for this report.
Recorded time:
4.13
